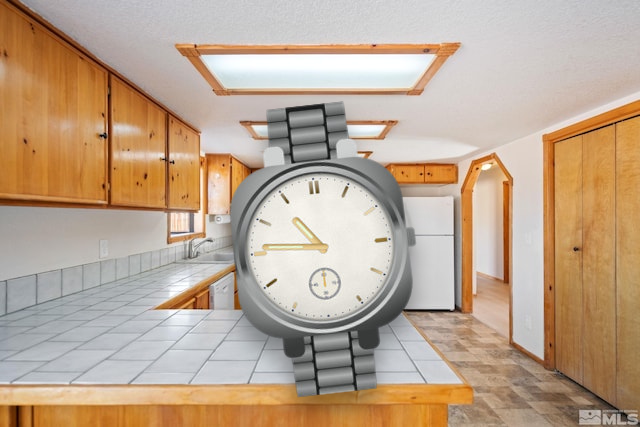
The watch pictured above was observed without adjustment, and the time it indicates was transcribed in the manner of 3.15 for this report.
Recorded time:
10.46
